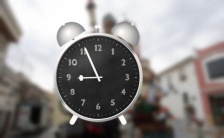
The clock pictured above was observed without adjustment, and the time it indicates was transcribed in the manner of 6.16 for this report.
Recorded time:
8.56
